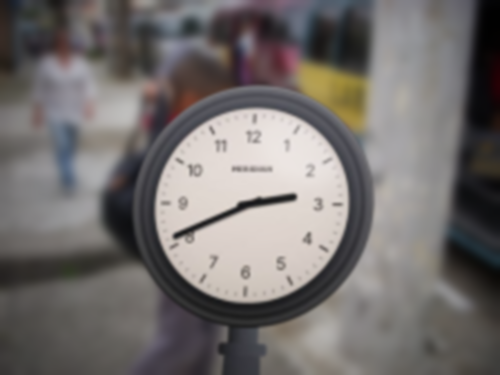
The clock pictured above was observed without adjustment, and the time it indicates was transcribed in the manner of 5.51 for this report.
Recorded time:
2.41
